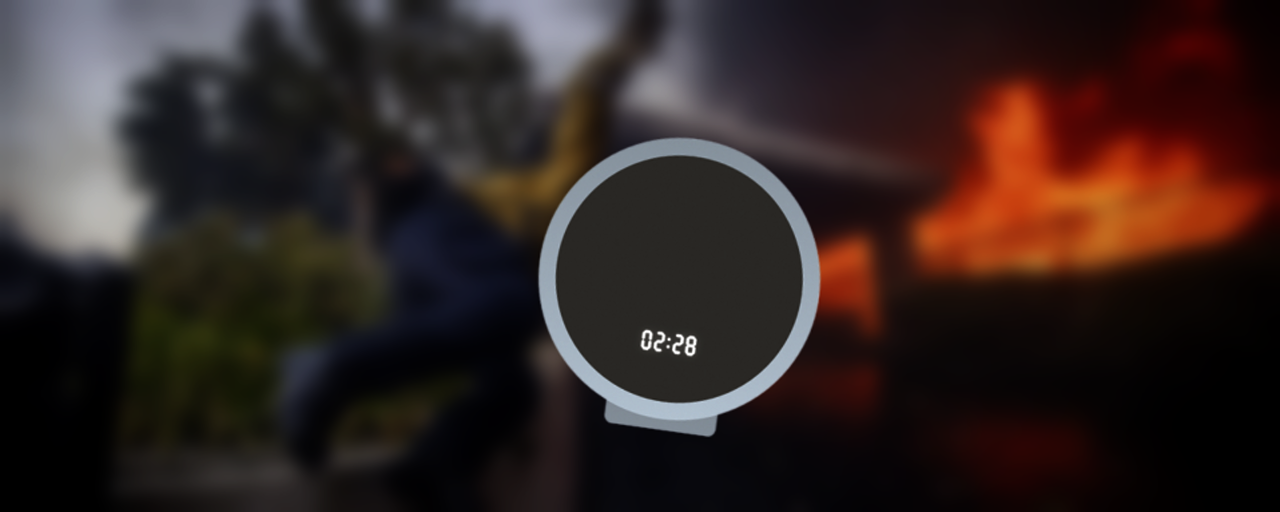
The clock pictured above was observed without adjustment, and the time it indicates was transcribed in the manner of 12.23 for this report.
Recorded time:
2.28
